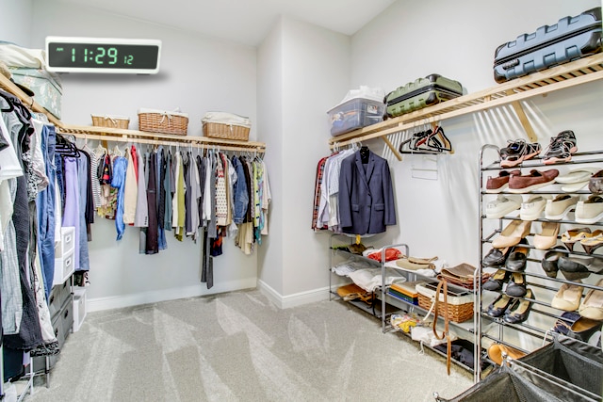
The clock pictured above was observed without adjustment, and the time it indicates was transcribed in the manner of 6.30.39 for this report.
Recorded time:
11.29.12
